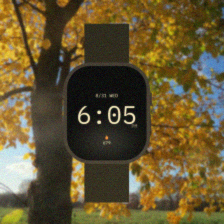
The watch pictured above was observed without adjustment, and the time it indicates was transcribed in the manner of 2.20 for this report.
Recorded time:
6.05
